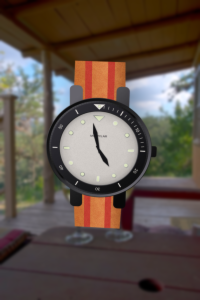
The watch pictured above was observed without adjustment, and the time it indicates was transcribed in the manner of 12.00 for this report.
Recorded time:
4.58
